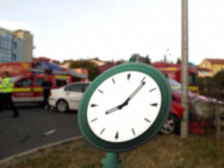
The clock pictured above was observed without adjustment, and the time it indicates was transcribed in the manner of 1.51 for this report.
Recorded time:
8.06
